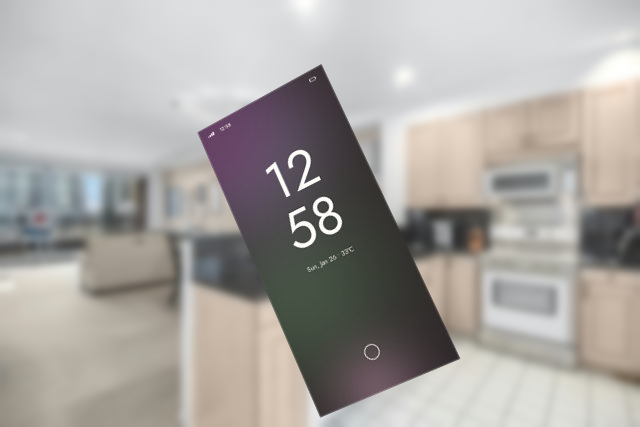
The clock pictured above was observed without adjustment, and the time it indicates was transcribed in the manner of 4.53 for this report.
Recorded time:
12.58
